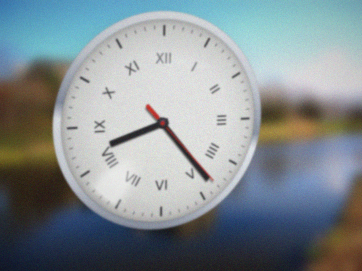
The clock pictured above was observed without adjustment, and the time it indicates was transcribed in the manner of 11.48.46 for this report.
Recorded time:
8.23.23
